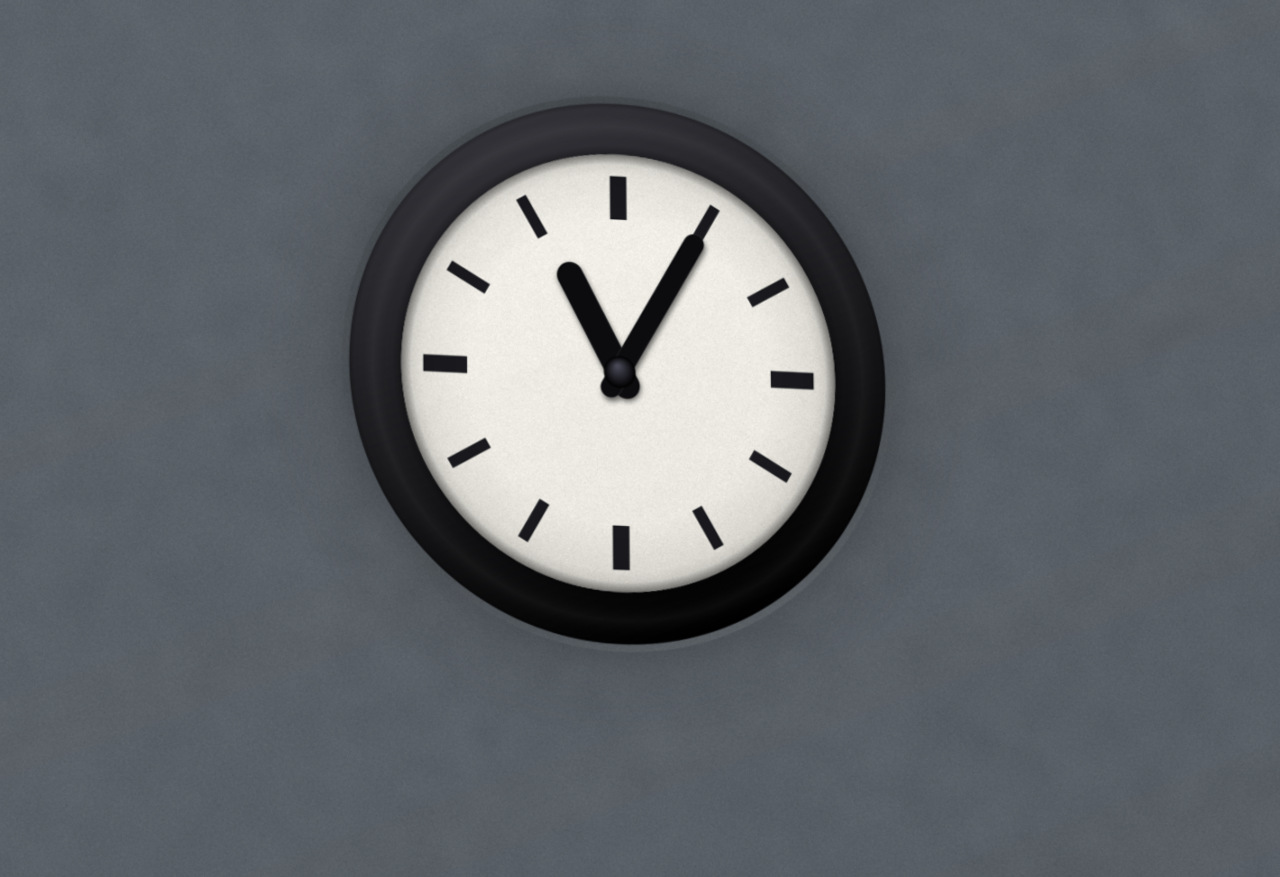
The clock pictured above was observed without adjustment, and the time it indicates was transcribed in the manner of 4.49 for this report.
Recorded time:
11.05
